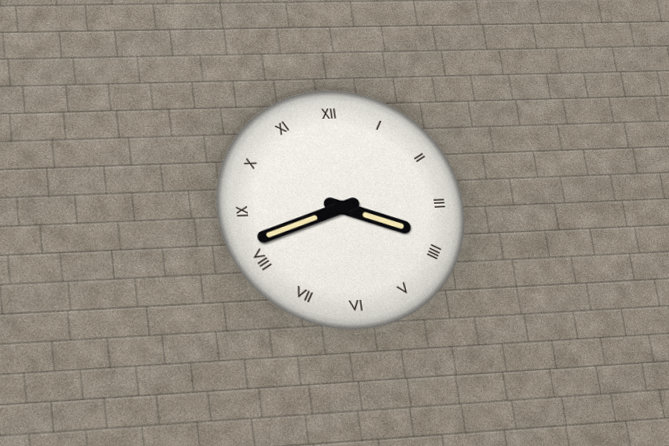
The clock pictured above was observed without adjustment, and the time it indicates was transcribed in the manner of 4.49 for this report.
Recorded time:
3.42
